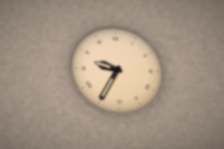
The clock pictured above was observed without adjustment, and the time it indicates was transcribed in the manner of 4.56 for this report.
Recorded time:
9.35
